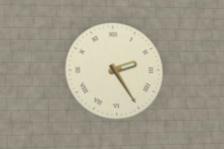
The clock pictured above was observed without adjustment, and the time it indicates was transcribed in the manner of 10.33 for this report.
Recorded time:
2.25
